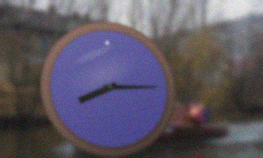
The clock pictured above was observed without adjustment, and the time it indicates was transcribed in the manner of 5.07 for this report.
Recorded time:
8.15
